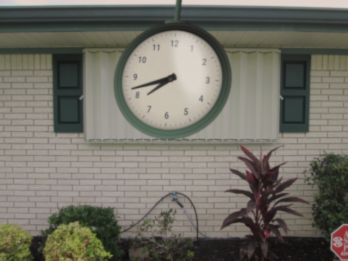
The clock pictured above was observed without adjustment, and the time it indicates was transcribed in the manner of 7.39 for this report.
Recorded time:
7.42
